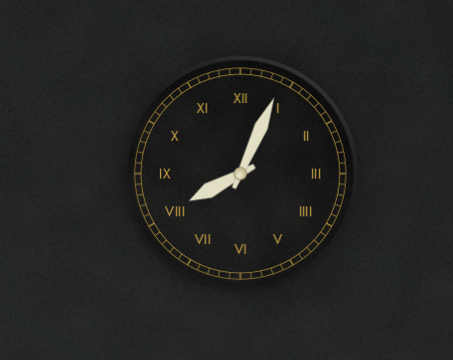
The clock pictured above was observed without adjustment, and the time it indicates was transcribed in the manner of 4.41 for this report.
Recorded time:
8.04
